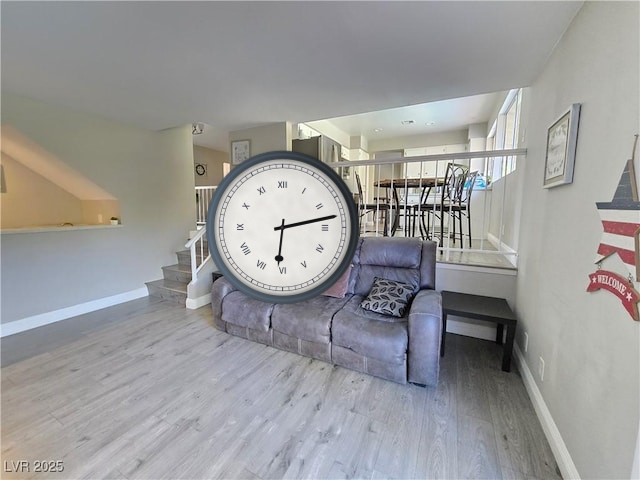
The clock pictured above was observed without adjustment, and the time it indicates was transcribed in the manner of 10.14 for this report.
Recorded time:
6.13
